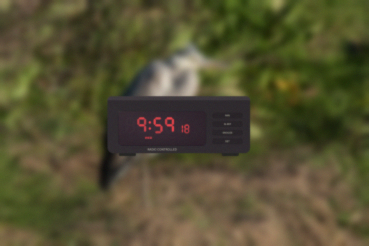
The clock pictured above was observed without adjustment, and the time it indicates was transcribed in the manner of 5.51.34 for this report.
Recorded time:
9.59.18
